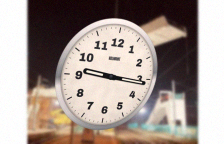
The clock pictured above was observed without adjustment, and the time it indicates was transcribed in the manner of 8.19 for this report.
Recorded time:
9.16
